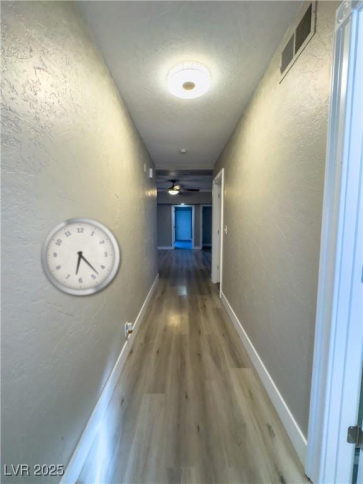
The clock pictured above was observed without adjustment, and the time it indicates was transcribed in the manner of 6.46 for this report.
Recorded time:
6.23
